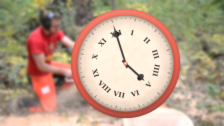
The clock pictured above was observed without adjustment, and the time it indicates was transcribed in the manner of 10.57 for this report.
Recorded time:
5.00
